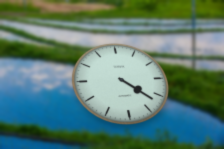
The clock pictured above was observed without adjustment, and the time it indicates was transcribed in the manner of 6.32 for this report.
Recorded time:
4.22
